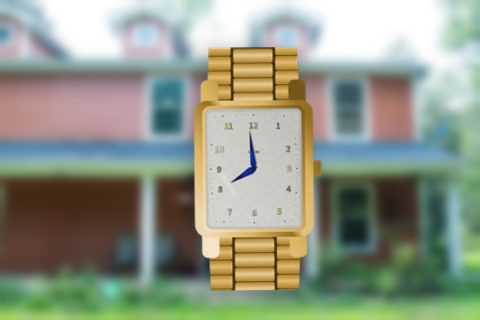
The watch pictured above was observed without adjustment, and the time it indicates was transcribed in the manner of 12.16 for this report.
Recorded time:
7.59
